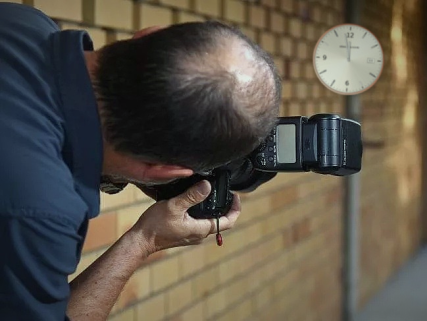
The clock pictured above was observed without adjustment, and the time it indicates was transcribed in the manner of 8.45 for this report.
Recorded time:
11.58
